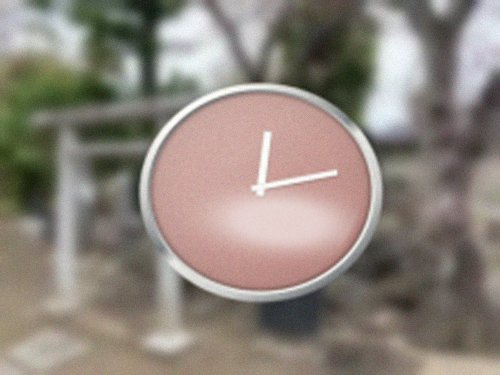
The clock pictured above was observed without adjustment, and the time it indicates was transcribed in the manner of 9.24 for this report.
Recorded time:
12.13
